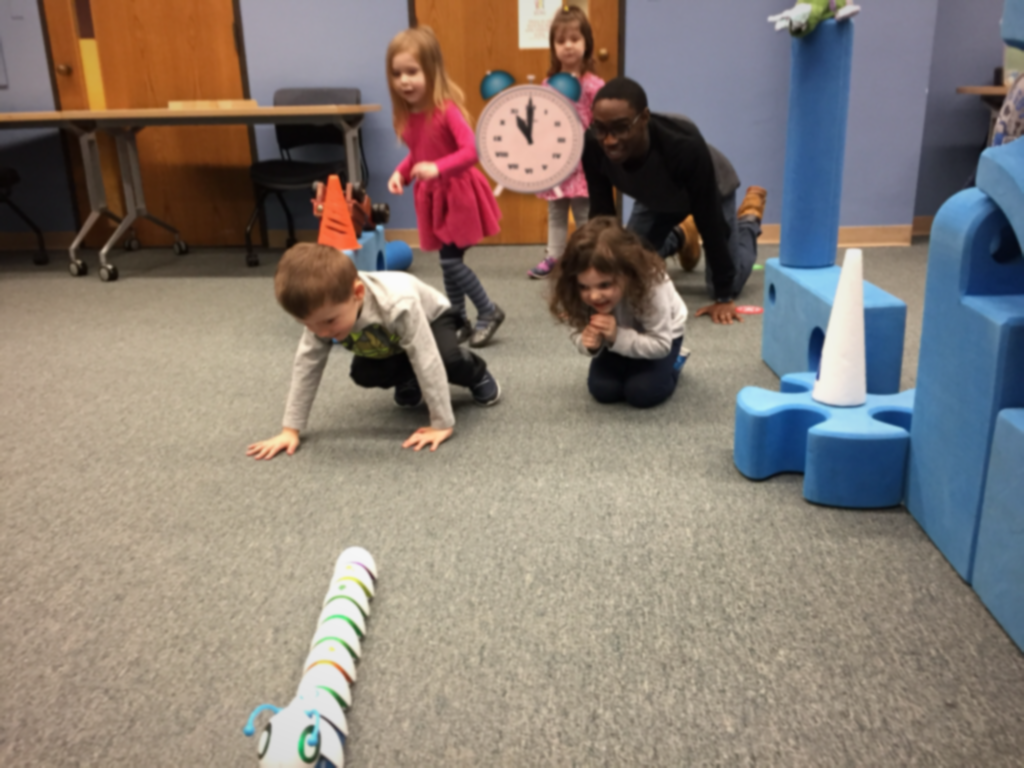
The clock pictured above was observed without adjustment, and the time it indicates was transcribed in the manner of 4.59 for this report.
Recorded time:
11.00
